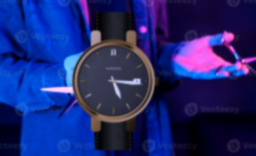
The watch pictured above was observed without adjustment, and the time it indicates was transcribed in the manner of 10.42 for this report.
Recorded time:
5.16
